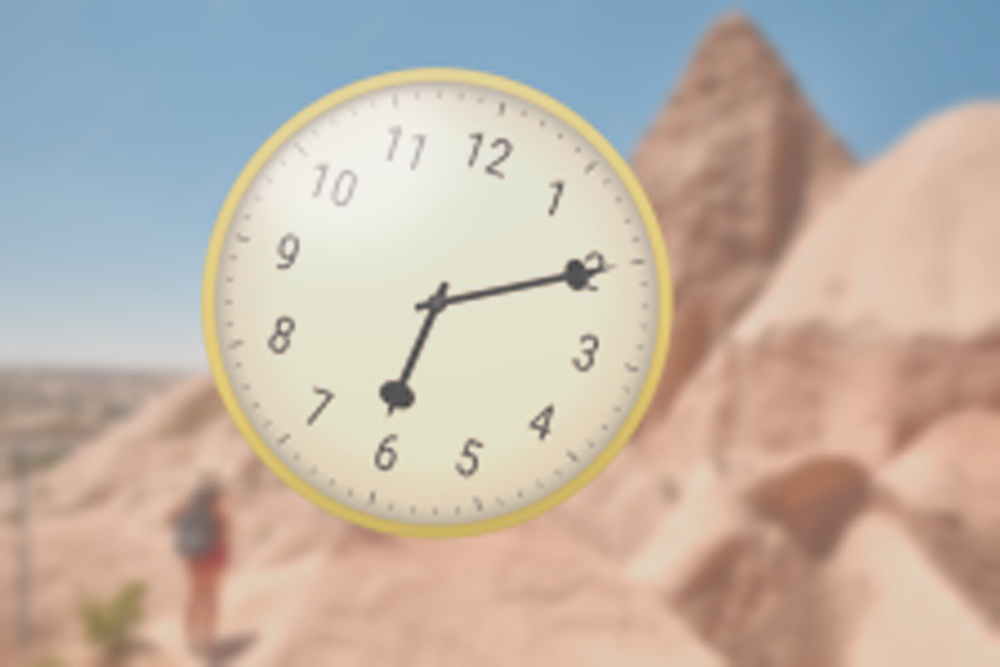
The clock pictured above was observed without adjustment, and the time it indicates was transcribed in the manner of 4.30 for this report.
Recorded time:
6.10
